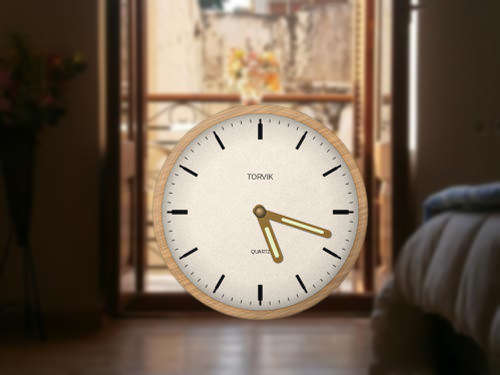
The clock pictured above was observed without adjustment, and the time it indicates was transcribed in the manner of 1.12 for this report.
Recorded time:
5.18
